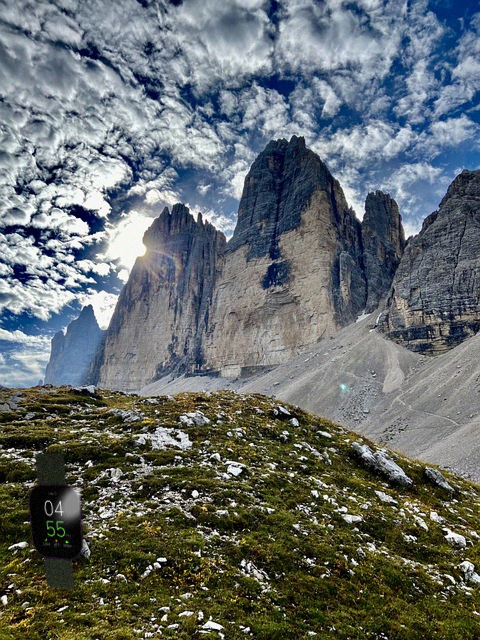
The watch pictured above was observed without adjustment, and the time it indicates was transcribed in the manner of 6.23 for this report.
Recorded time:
4.55
